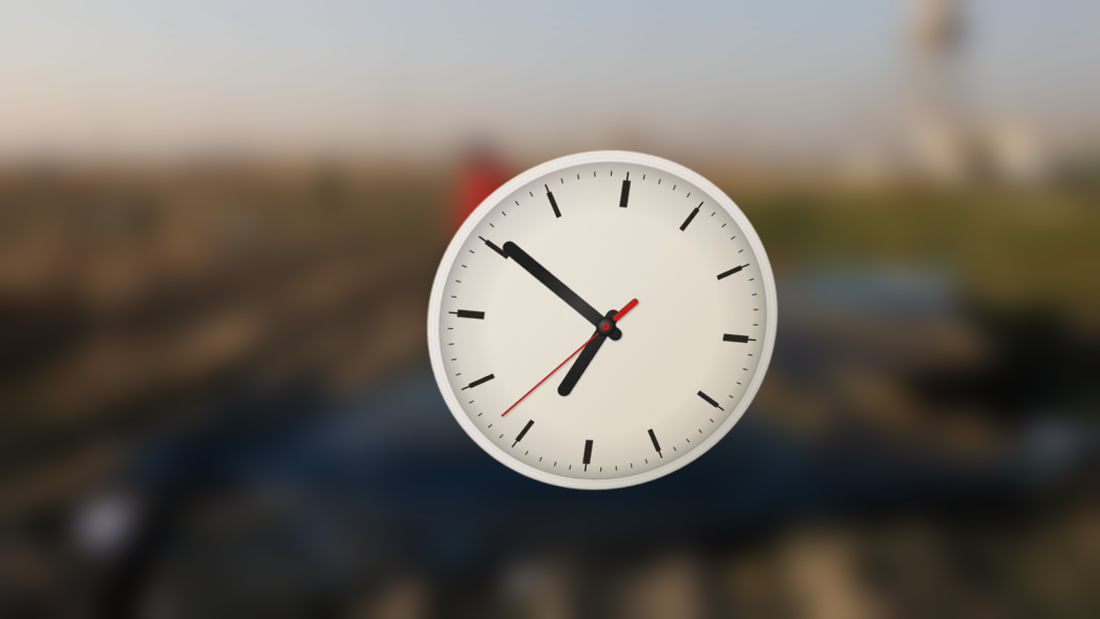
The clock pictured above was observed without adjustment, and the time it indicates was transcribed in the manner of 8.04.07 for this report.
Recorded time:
6.50.37
